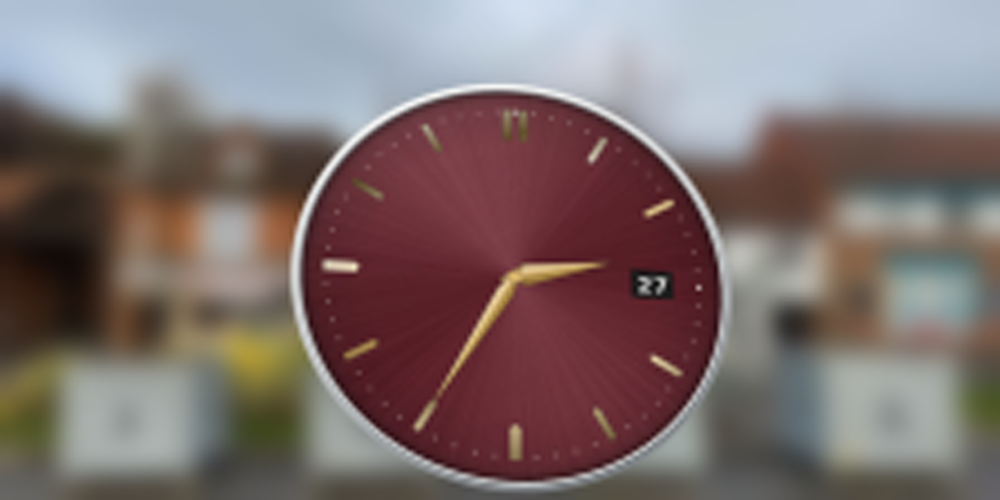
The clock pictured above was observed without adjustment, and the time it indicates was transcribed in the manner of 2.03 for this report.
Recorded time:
2.35
